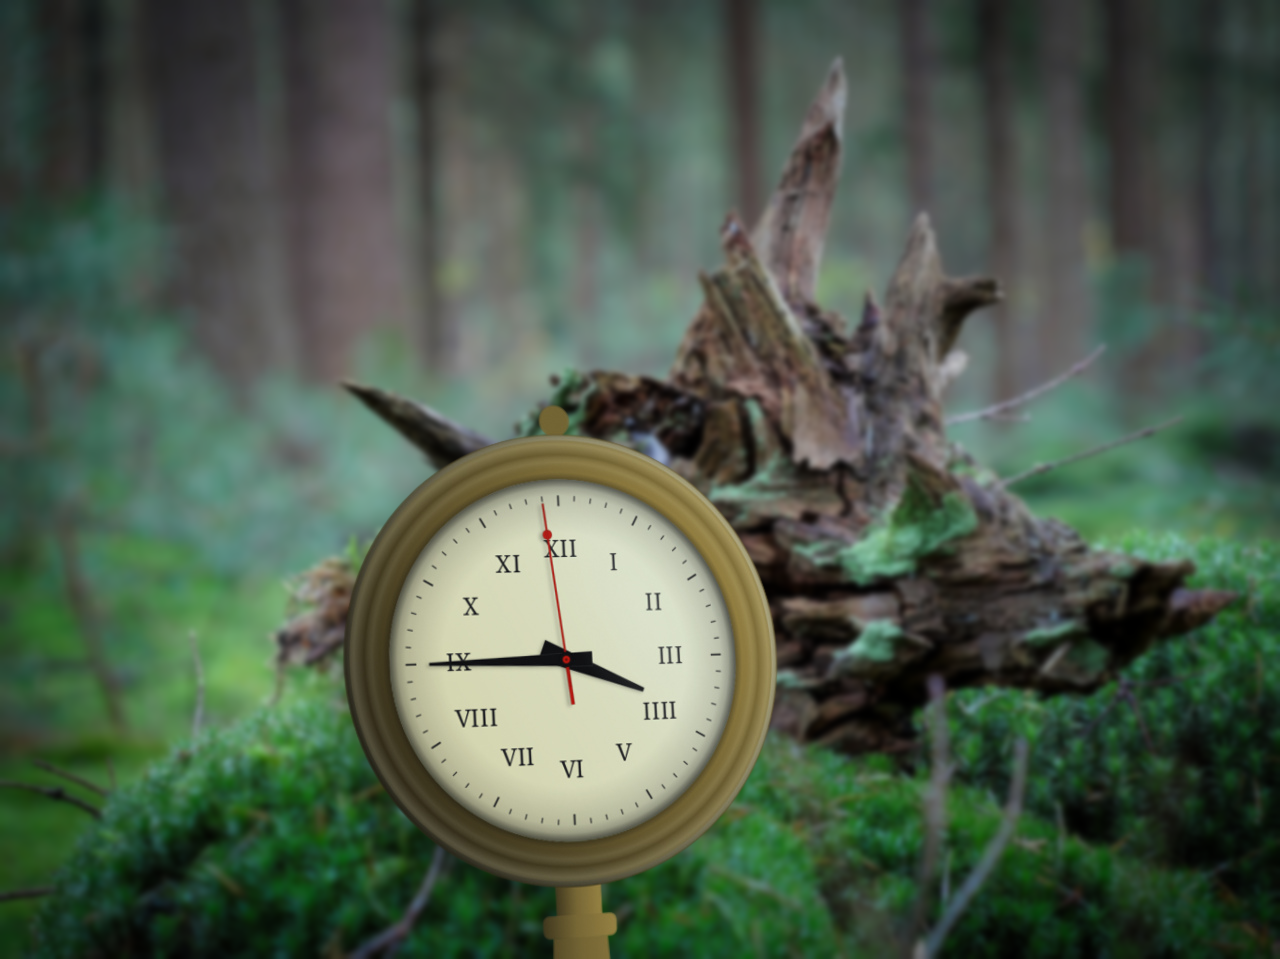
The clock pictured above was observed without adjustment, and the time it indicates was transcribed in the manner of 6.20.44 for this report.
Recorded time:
3.44.59
